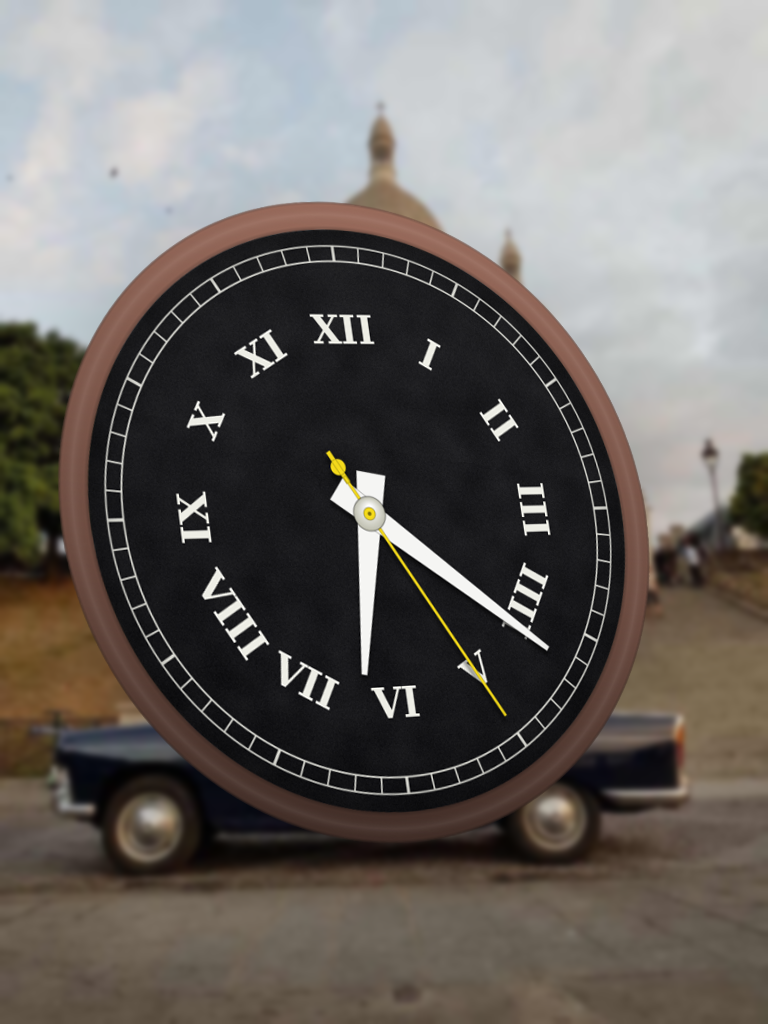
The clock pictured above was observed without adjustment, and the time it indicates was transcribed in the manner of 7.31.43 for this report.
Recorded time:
6.21.25
